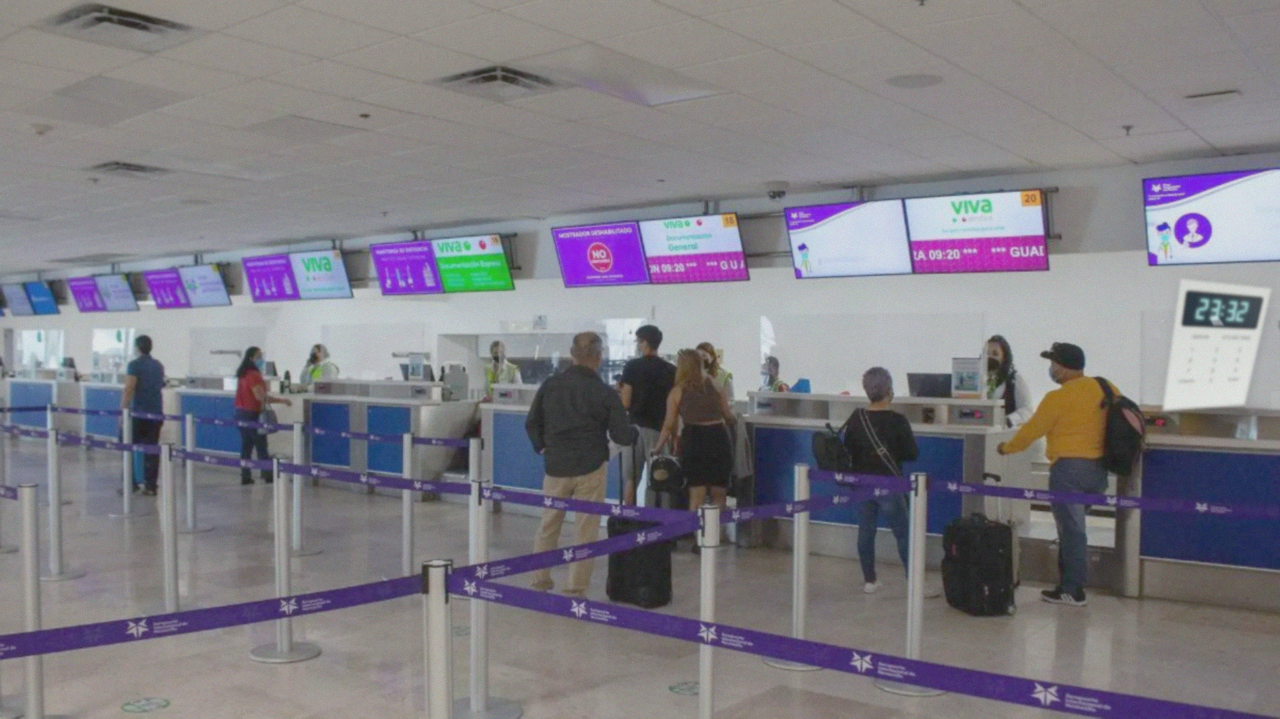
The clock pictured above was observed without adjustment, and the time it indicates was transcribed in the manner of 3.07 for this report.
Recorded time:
23.32
